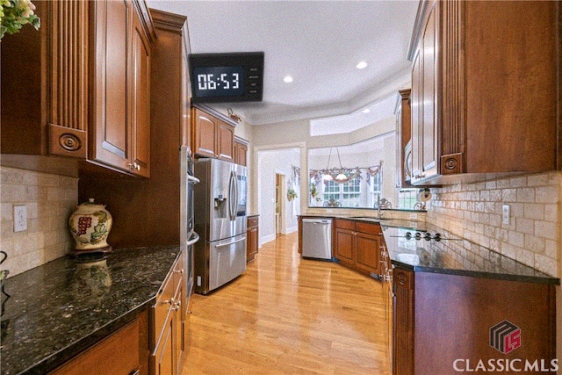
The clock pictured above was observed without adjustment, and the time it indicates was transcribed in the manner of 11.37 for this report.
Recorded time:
6.53
